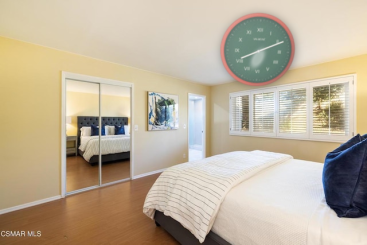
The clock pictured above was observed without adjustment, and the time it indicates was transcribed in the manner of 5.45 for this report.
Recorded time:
8.11
